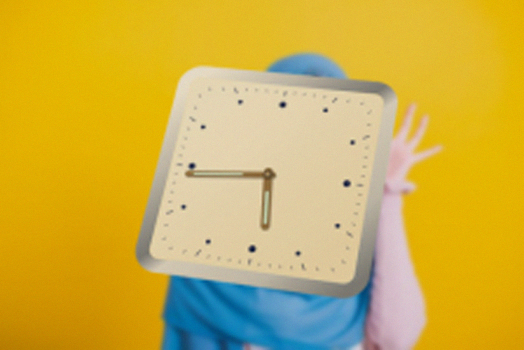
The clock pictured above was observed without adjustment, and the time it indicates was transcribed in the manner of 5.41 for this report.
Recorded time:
5.44
